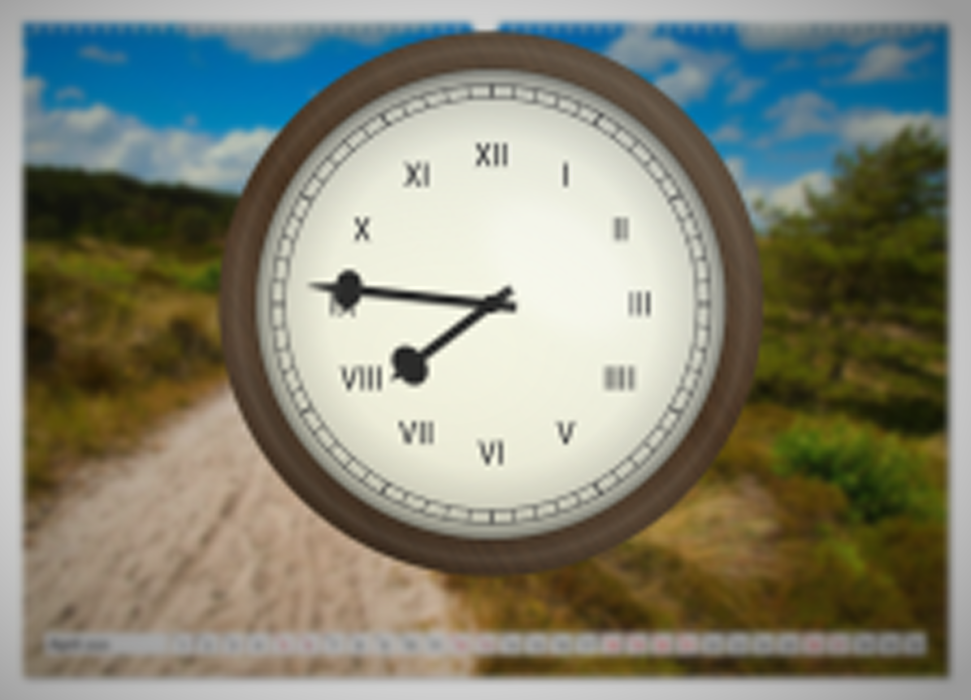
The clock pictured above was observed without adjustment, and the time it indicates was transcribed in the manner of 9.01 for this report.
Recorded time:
7.46
